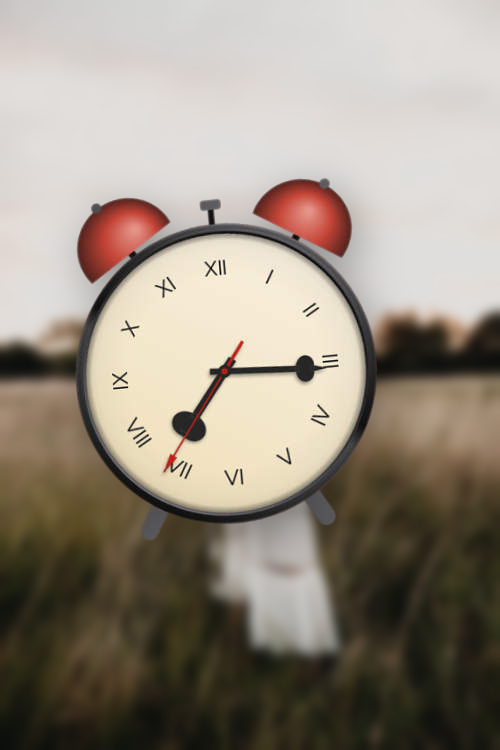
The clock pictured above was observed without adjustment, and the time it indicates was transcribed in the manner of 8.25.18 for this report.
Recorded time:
7.15.36
